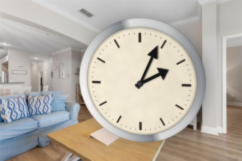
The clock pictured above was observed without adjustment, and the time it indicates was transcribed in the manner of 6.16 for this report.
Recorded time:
2.04
